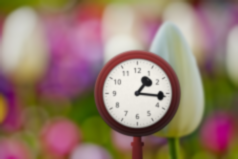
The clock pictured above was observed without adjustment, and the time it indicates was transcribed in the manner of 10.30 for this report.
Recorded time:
1.16
